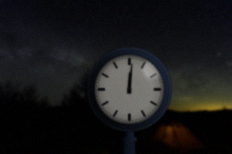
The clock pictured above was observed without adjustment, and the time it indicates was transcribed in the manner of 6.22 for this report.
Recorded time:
12.01
